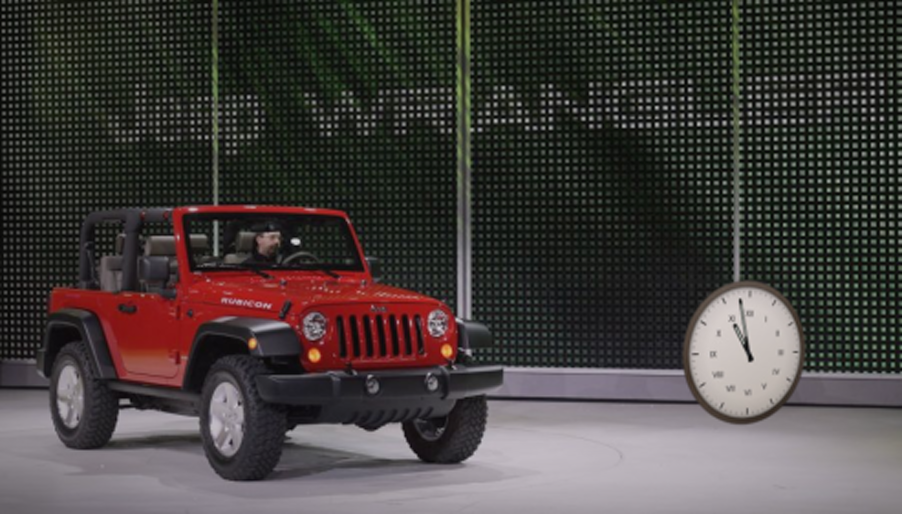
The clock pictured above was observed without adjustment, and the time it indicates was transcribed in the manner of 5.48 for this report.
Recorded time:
10.58
